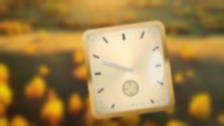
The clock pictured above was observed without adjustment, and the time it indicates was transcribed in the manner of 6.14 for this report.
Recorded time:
9.49
